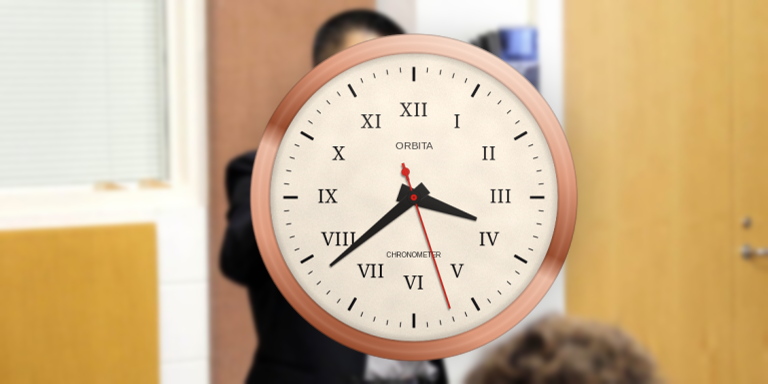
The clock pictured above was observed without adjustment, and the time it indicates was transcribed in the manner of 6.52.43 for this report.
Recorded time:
3.38.27
